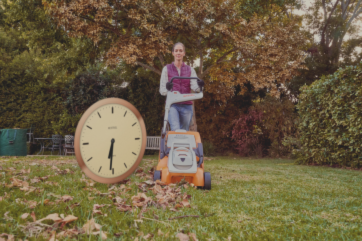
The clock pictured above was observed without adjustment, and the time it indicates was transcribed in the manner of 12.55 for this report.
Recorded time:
6.31
